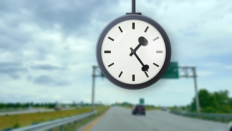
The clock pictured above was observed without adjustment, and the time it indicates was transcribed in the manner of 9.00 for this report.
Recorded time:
1.24
